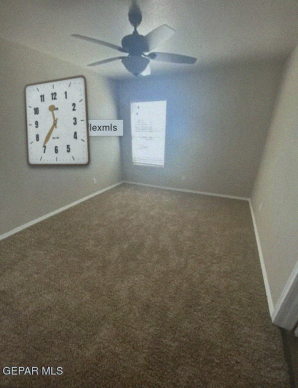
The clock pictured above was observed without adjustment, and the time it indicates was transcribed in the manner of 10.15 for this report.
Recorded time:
11.36
